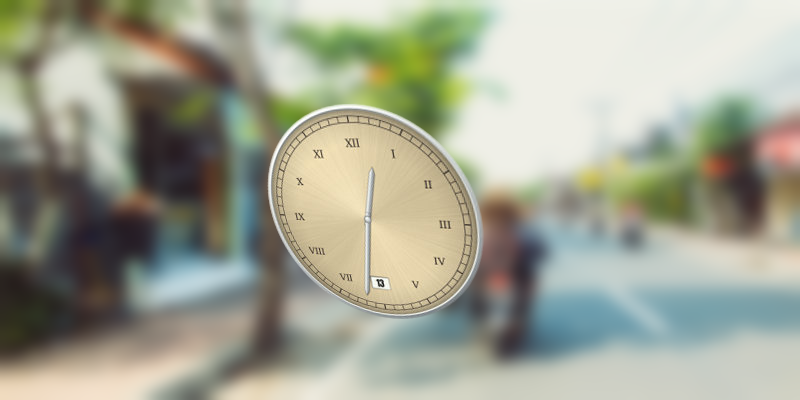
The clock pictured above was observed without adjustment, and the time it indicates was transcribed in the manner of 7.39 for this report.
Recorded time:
12.32
